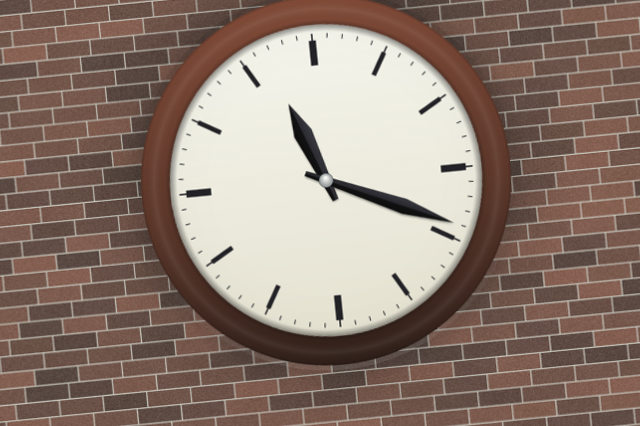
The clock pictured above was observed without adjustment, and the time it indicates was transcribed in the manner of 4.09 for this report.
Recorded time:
11.19
